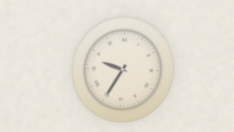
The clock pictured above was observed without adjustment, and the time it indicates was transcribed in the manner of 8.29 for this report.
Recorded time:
9.35
